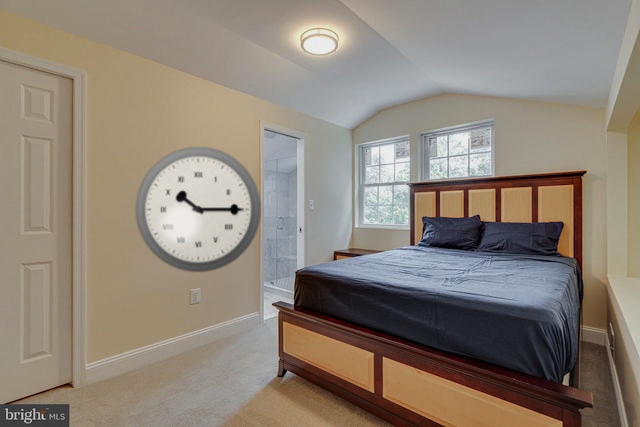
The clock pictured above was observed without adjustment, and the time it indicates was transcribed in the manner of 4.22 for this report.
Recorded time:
10.15
